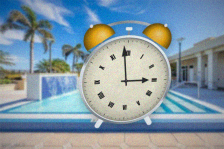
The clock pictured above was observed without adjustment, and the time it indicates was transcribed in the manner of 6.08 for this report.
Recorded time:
2.59
